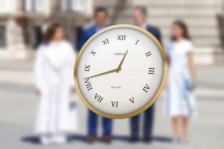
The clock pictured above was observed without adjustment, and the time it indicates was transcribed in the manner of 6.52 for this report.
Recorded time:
12.42
